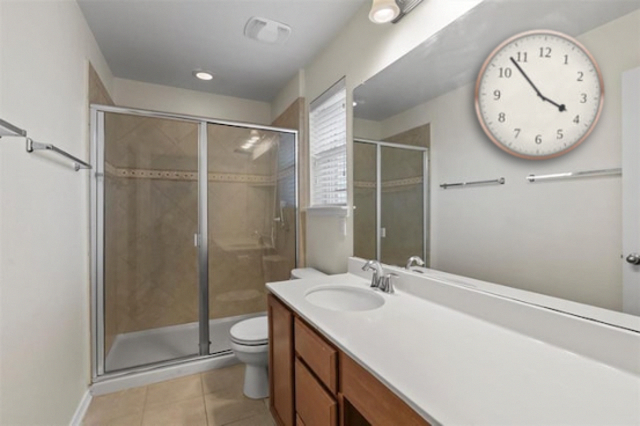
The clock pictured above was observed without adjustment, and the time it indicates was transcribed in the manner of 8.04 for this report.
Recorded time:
3.53
